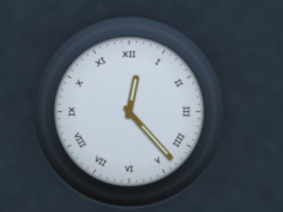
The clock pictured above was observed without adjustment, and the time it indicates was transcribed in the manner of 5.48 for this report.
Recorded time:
12.23
